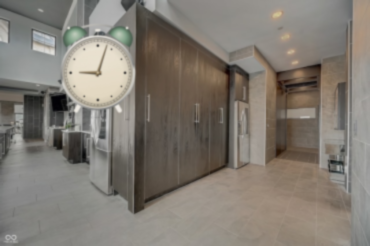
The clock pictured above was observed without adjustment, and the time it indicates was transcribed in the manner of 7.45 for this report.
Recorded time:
9.03
